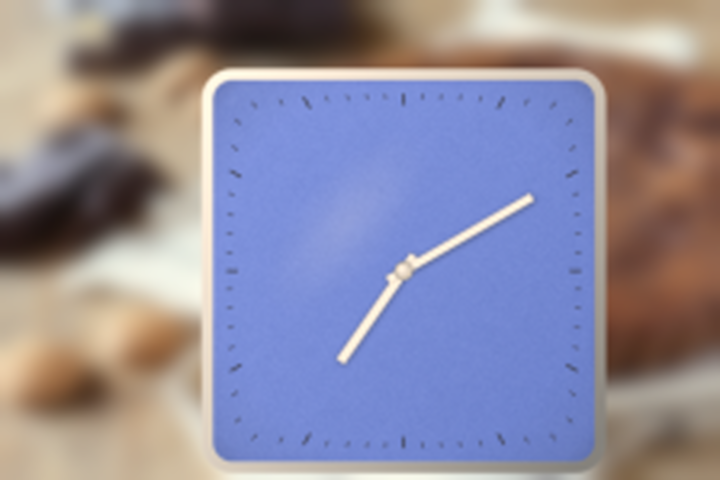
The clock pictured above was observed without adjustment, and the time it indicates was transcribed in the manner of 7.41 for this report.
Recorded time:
7.10
